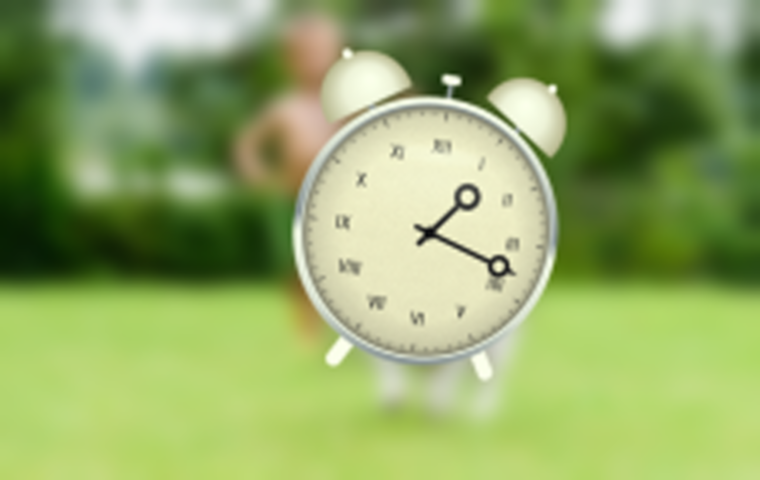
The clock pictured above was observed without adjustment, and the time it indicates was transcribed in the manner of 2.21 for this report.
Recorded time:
1.18
